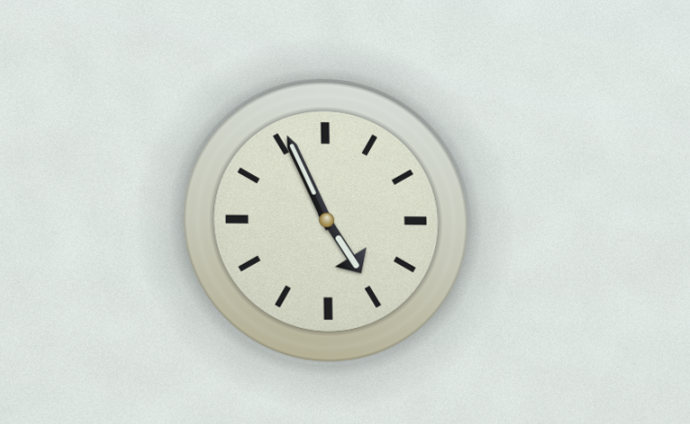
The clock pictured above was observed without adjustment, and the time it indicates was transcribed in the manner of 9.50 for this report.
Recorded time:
4.56
